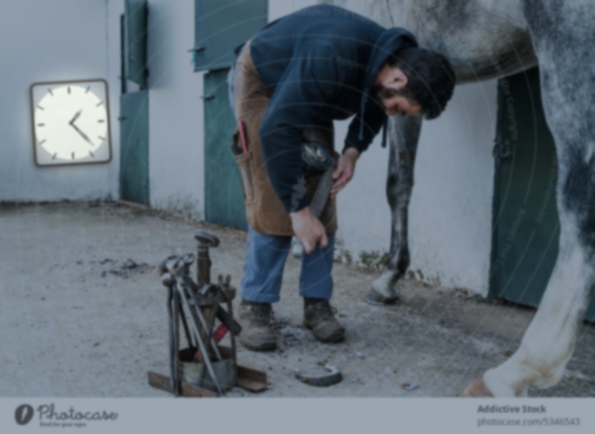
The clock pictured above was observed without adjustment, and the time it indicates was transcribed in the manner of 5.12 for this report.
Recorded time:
1.23
